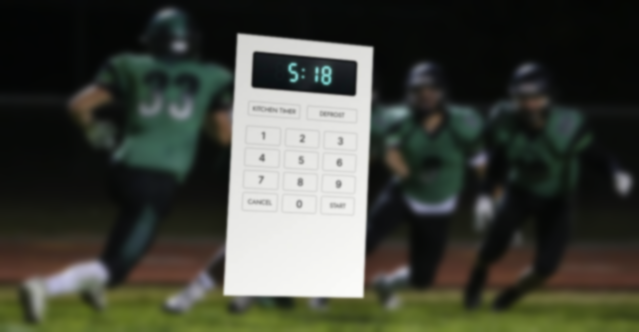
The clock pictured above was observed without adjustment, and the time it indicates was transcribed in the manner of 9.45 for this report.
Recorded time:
5.18
